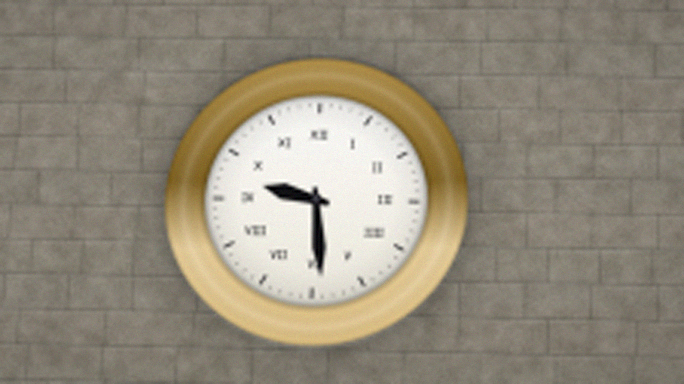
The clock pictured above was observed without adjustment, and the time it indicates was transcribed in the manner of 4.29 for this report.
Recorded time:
9.29
